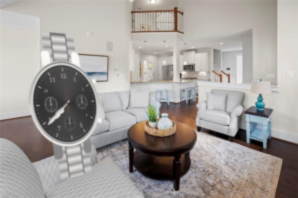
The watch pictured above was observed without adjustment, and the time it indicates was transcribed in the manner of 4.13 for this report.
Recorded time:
7.39
